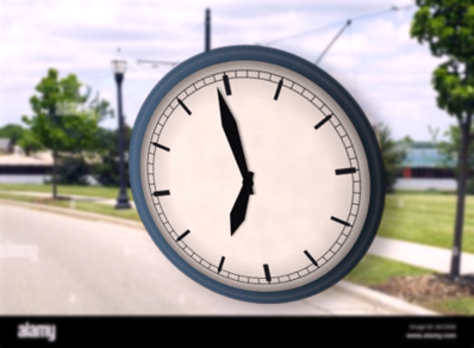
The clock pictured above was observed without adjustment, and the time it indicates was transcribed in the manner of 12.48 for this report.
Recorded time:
6.59
